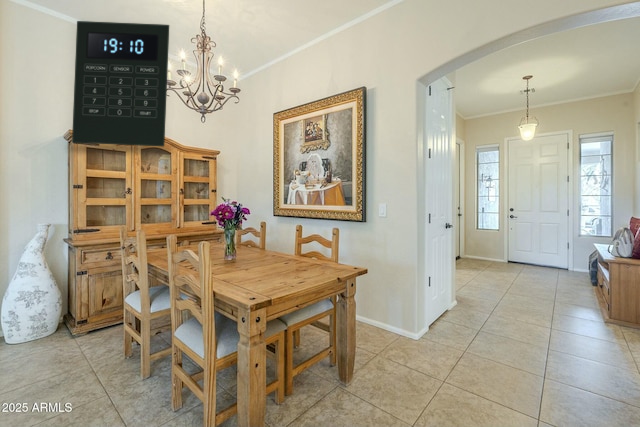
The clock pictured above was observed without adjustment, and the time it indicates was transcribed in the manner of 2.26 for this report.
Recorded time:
19.10
